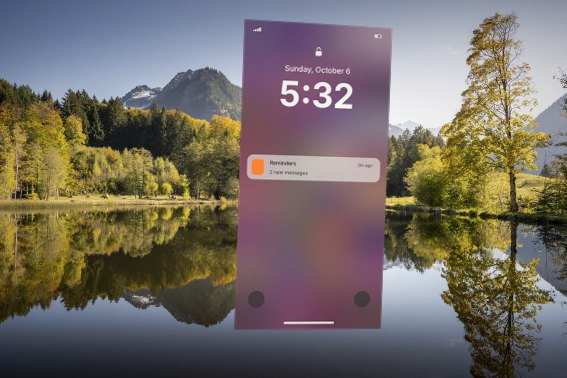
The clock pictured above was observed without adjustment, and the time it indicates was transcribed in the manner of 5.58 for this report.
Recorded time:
5.32
